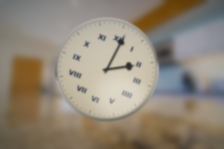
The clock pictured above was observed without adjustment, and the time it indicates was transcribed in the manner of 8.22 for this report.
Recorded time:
2.01
